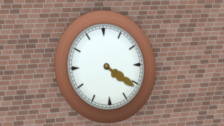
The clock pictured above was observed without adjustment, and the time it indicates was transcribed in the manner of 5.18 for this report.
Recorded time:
4.21
